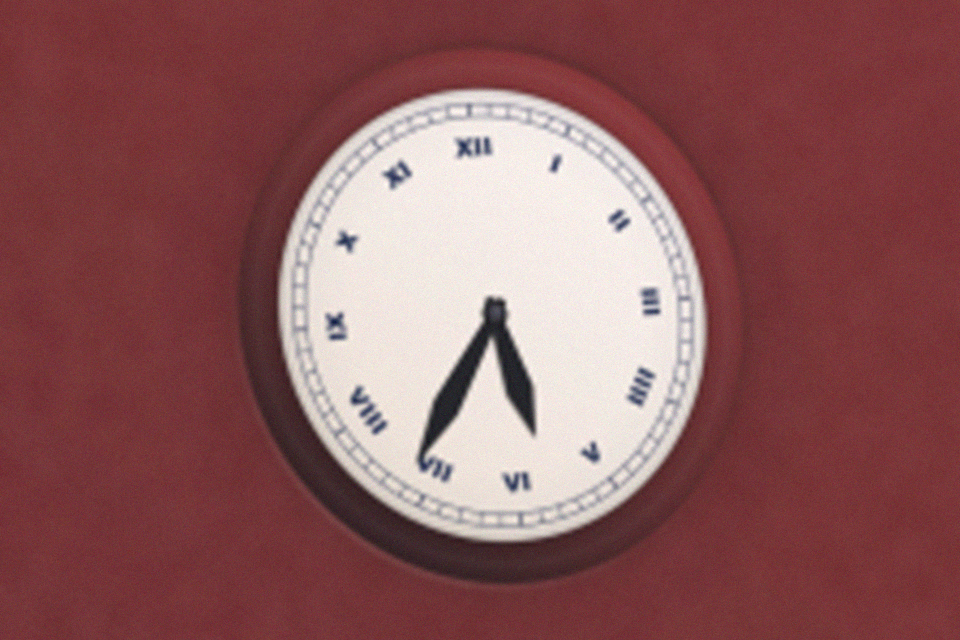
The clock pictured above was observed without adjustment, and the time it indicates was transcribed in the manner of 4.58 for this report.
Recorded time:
5.36
